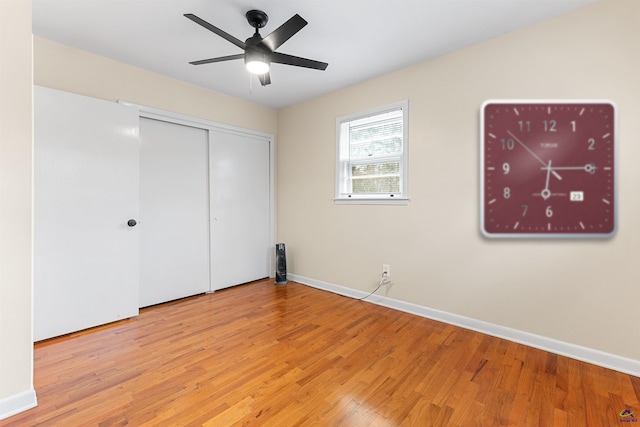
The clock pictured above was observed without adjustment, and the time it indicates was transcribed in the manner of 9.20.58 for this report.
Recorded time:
6.14.52
